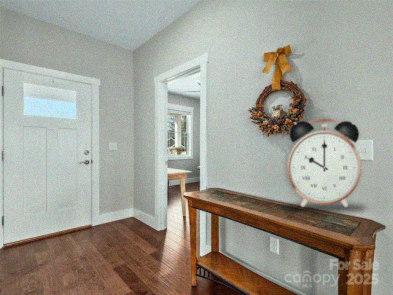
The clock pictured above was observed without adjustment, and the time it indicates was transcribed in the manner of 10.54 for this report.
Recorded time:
10.00
